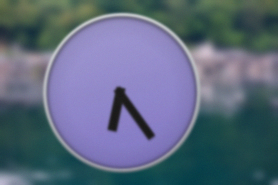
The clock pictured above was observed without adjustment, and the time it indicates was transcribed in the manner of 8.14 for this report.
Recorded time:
6.24
